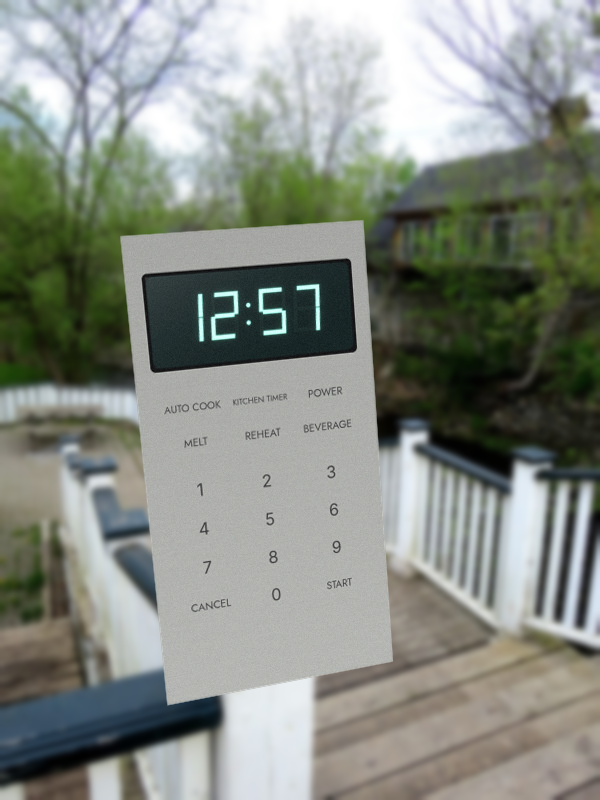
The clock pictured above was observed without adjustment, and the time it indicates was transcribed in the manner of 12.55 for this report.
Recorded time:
12.57
